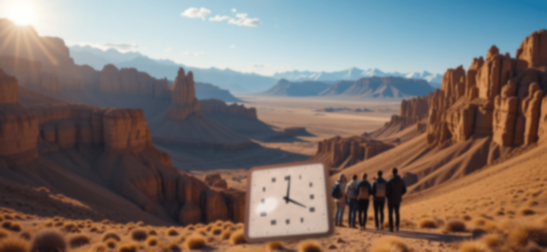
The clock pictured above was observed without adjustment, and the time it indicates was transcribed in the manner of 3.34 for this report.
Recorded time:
4.01
